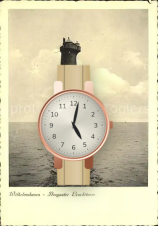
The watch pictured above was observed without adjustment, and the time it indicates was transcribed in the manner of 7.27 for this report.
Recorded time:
5.02
